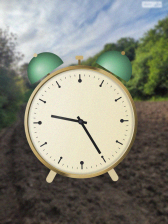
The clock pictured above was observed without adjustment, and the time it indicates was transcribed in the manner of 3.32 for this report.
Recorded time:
9.25
